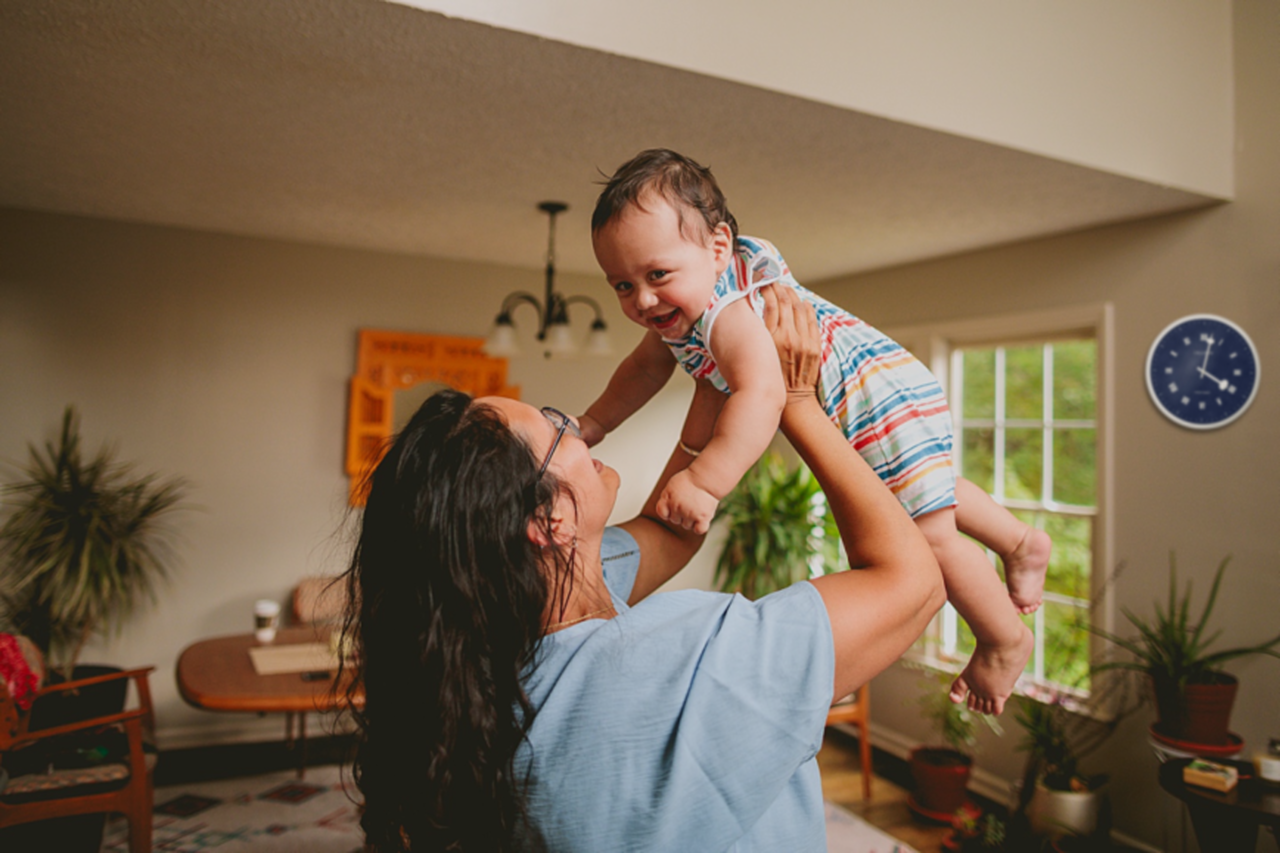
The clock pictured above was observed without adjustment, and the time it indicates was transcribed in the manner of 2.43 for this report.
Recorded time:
4.02
